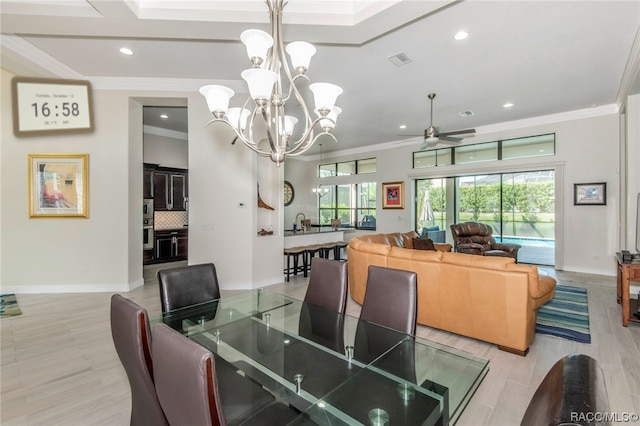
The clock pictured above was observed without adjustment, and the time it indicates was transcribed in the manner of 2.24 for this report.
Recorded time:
16.58
